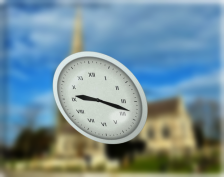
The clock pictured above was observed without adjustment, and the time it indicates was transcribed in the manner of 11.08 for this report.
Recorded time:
9.18
